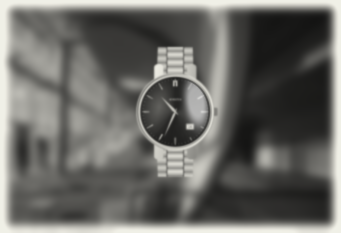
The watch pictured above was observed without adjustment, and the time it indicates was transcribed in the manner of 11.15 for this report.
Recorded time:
10.34
